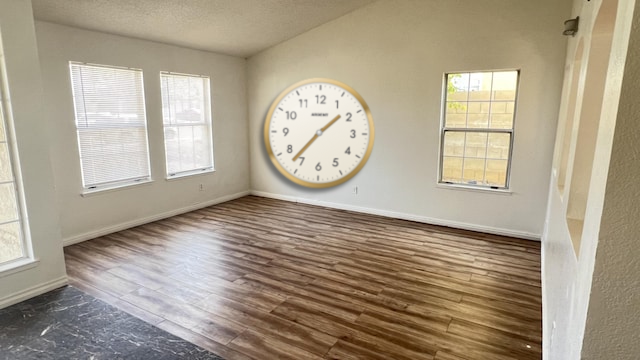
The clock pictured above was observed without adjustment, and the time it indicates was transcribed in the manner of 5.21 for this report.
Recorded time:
1.37
